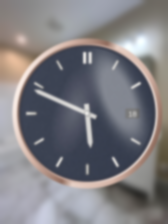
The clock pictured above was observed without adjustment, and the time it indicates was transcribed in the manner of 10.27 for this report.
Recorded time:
5.49
